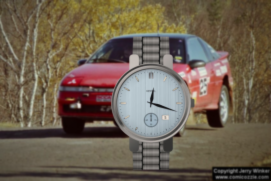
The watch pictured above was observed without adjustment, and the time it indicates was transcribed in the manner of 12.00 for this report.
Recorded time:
12.18
